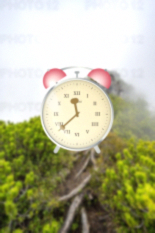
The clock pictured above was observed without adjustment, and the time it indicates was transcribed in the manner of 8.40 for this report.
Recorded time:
11.38
